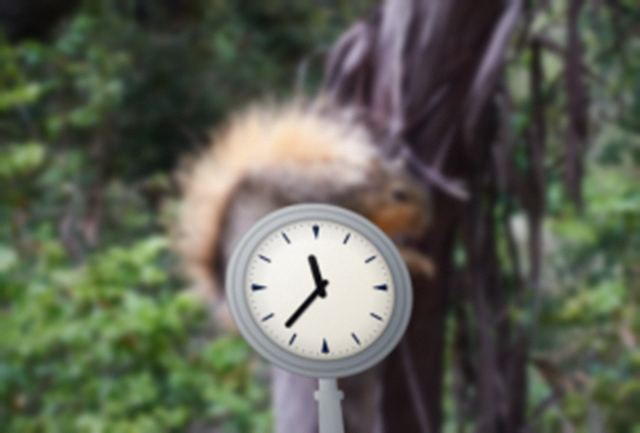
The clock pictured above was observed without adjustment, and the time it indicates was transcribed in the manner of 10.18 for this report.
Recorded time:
11.37
